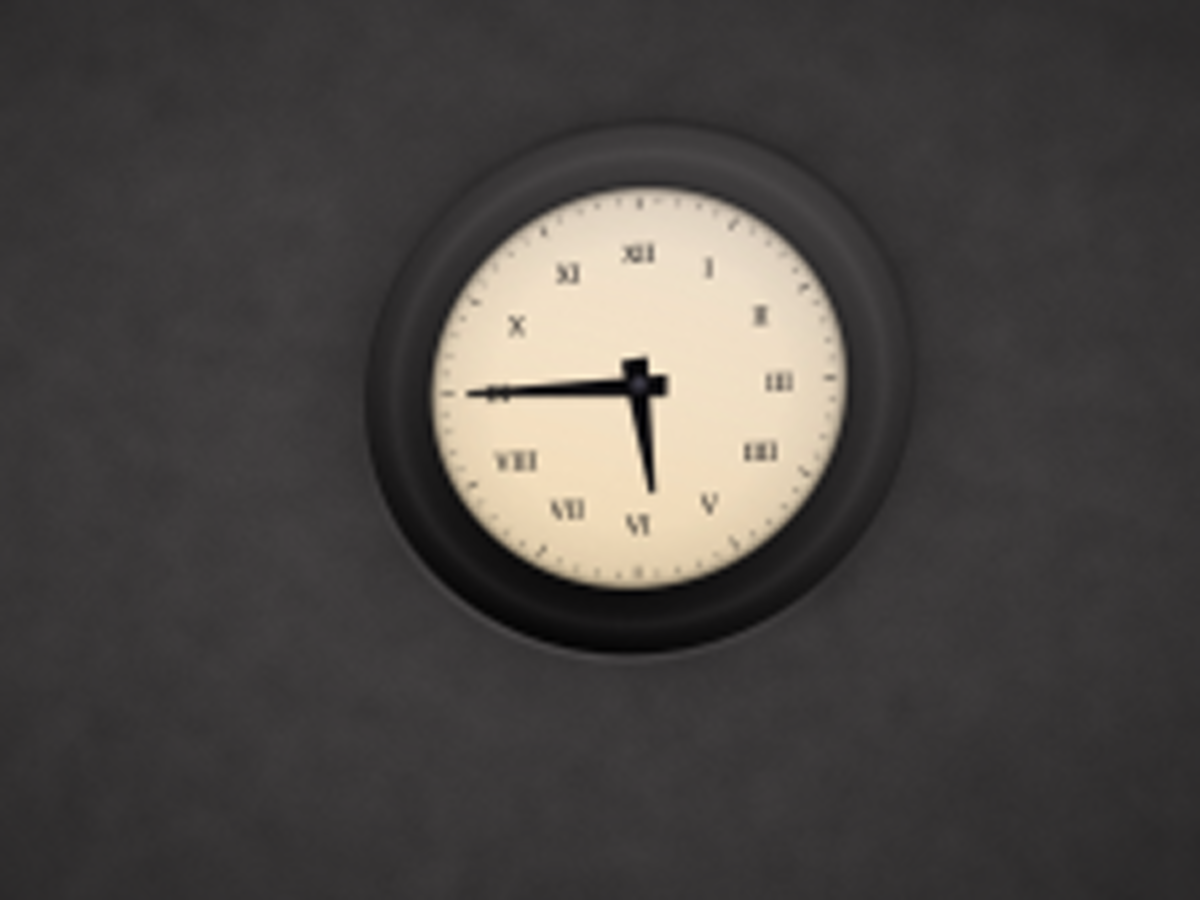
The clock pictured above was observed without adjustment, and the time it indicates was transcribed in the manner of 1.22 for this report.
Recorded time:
5.45
